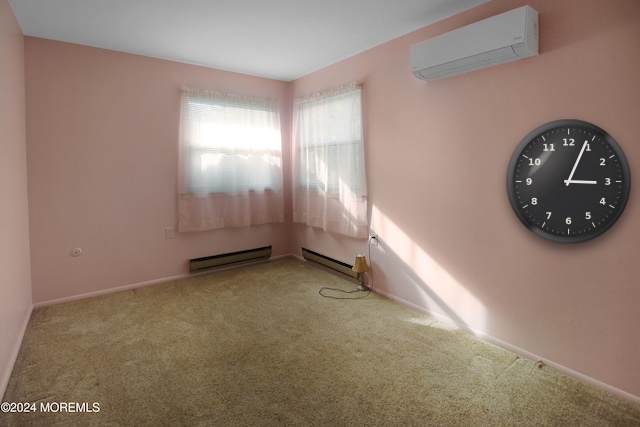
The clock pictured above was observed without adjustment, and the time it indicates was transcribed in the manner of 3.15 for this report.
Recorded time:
3.04
